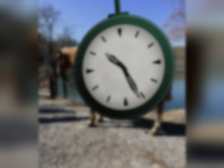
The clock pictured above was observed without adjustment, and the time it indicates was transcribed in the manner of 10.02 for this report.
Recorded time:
10.26
